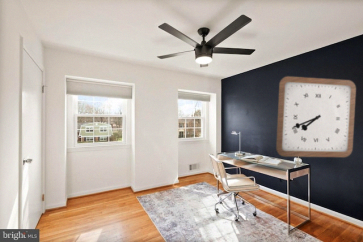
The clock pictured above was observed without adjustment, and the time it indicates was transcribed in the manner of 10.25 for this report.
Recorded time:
7.41
